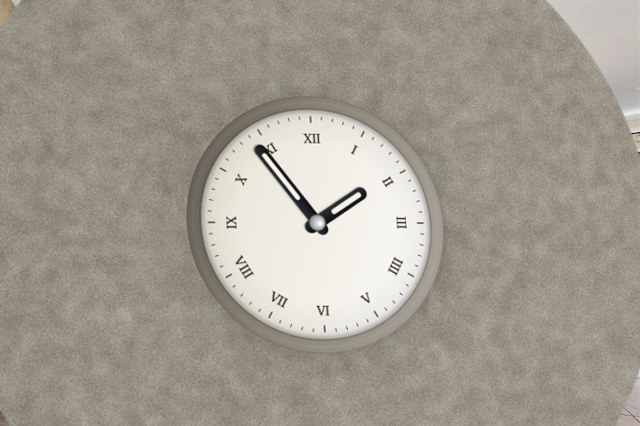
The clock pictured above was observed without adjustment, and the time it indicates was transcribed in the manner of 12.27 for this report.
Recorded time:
1.54
